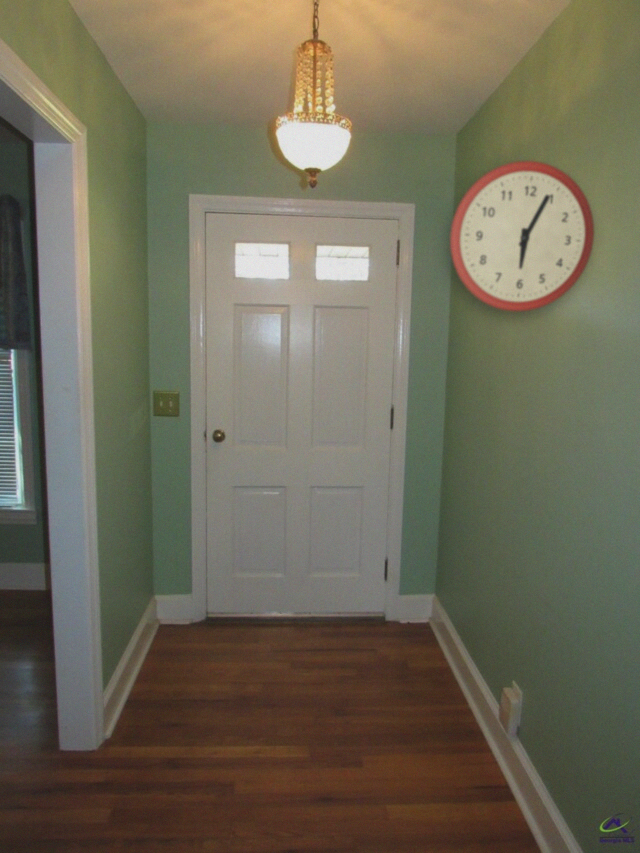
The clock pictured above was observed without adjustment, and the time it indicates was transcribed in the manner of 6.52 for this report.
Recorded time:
6.04
